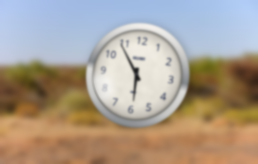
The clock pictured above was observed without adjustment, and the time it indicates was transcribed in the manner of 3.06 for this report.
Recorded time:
5.54
